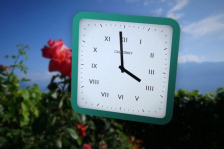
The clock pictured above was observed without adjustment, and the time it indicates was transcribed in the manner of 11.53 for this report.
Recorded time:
3.59
